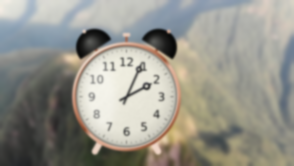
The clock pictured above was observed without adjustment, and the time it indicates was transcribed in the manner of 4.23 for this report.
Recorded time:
2.04
